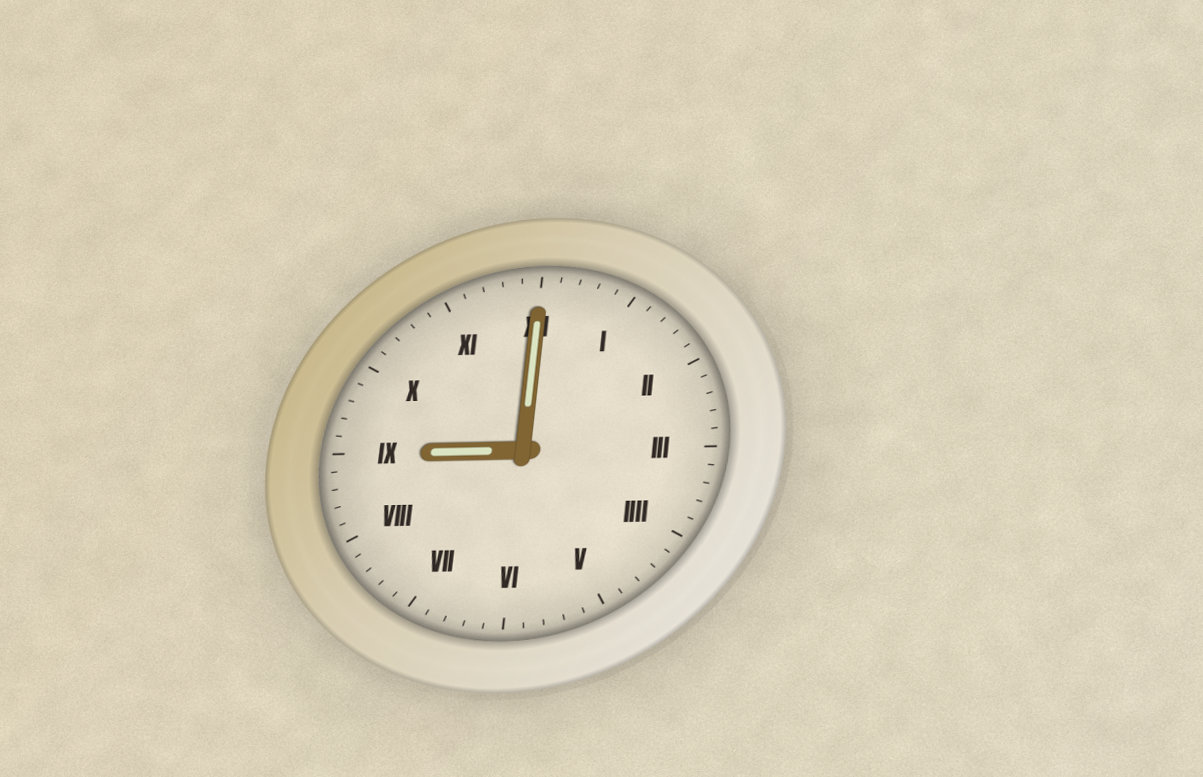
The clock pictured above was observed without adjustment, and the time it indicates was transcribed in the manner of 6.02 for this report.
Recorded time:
9.00
